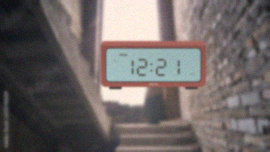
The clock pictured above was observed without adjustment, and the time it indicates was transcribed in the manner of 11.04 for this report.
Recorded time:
12.21
